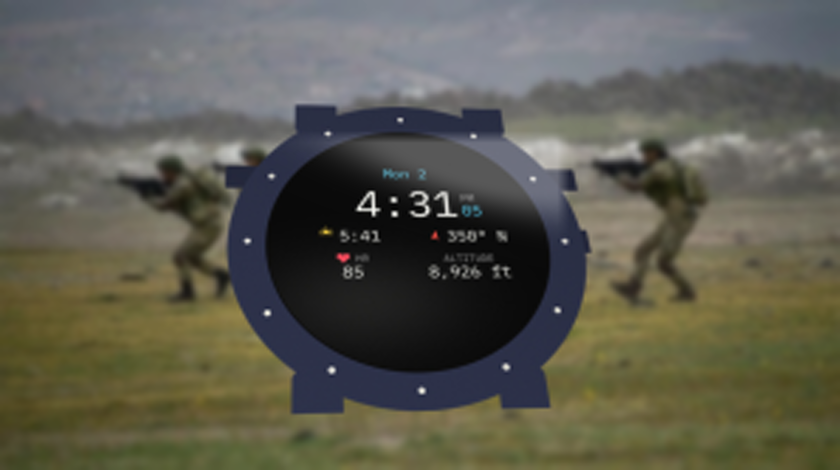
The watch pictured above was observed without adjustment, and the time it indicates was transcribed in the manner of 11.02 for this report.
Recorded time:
4.31
